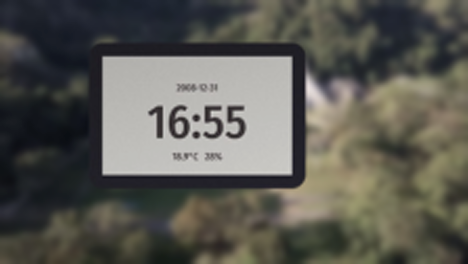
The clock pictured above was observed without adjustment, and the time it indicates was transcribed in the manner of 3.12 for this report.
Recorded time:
16.55
